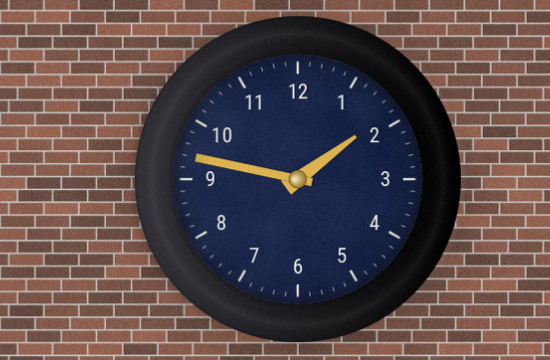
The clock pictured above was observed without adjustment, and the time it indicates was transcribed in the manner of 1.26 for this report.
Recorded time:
1.47
